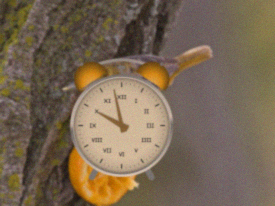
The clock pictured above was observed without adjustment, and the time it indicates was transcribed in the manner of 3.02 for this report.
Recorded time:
9.58
